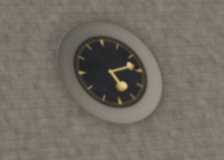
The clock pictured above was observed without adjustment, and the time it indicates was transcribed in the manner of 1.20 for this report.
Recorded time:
5.13
